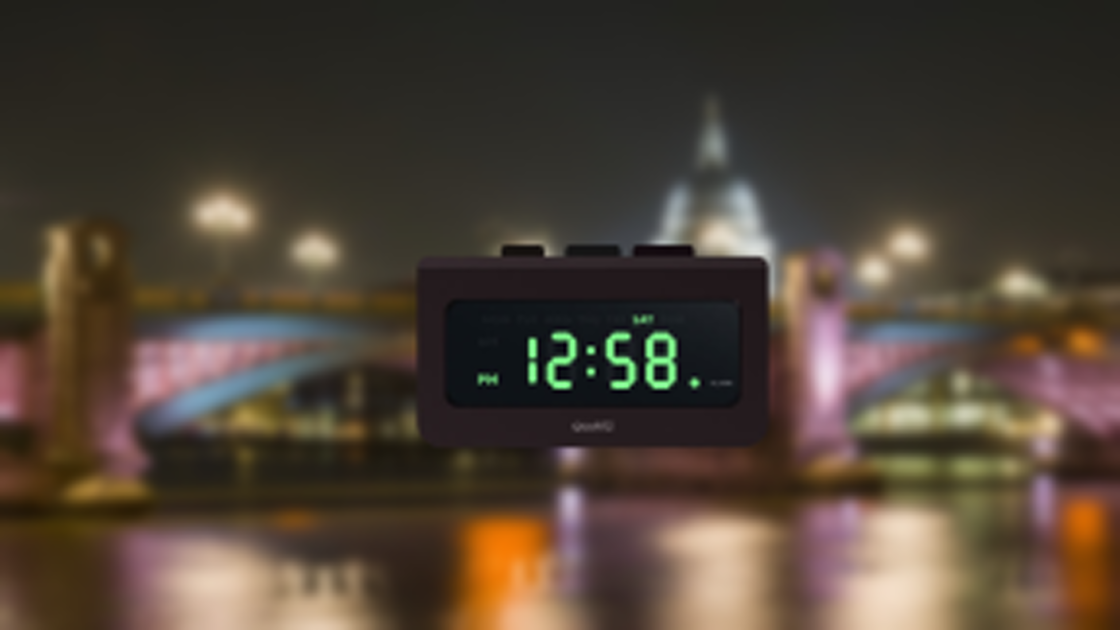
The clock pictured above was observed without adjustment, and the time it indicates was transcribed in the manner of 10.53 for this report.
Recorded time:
12.58
